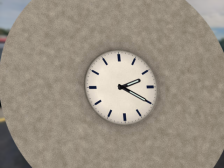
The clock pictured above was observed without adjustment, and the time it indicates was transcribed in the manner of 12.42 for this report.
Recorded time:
2.20
